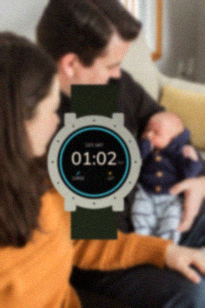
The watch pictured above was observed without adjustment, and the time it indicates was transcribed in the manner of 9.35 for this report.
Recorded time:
1.02
